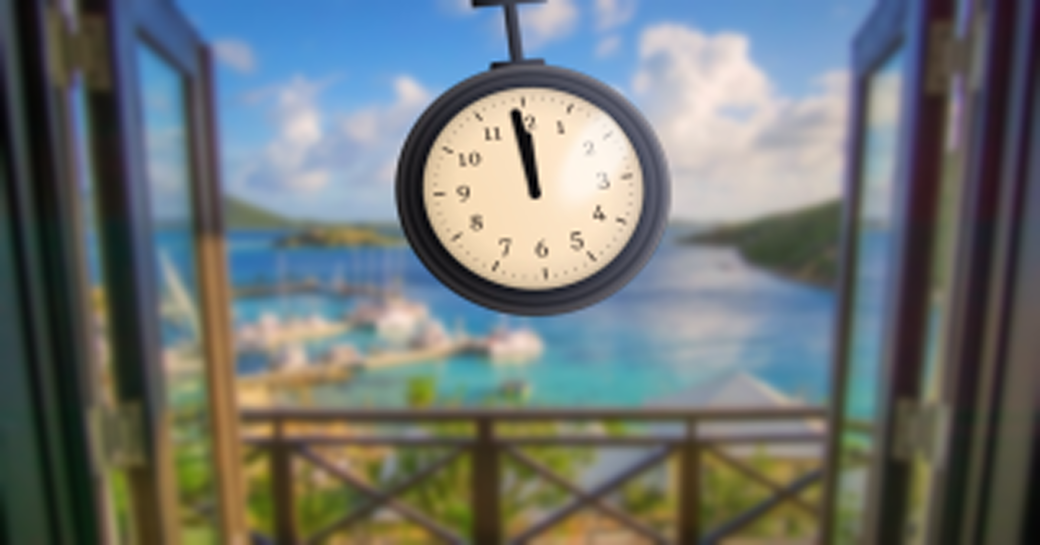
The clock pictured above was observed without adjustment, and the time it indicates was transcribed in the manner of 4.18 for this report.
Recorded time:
11.59
